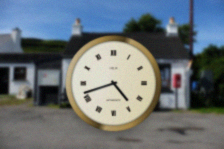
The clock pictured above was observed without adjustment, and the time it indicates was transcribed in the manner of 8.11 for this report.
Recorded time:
4.42
